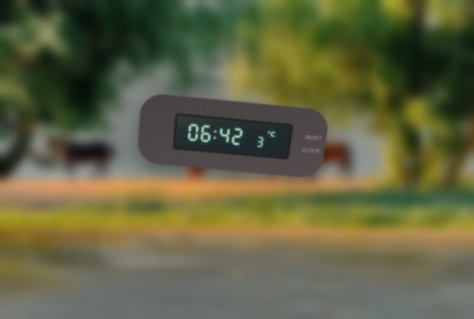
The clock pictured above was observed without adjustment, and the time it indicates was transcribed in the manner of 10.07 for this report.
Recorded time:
6.42
